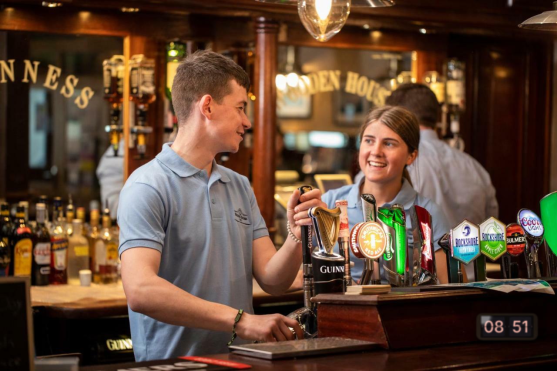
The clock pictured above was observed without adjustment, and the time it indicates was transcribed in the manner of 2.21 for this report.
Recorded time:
8.51
